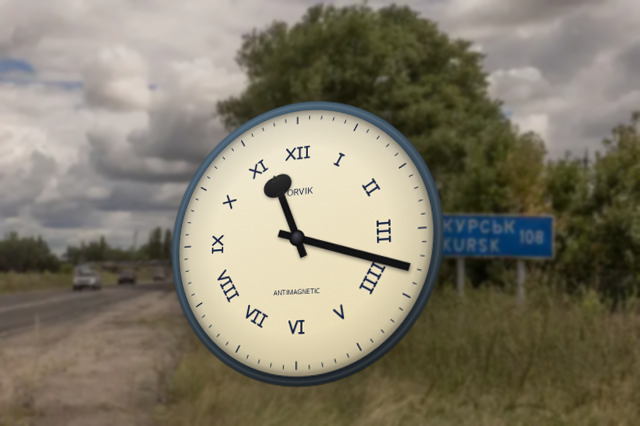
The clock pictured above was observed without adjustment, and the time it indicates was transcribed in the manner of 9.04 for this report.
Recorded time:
11.18
